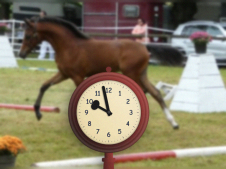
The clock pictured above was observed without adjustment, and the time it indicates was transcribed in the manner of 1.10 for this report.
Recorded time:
9.58
